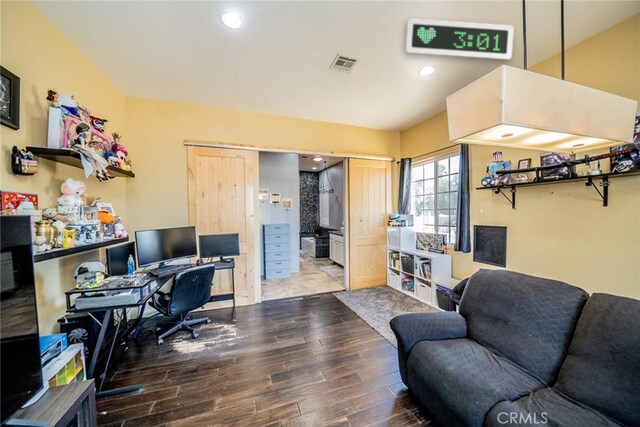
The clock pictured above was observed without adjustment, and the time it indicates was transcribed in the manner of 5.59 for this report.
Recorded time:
3.01
